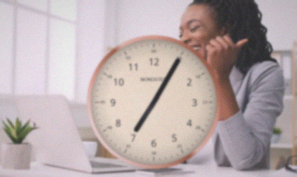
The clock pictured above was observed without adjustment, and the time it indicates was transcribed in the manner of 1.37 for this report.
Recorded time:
7.05
